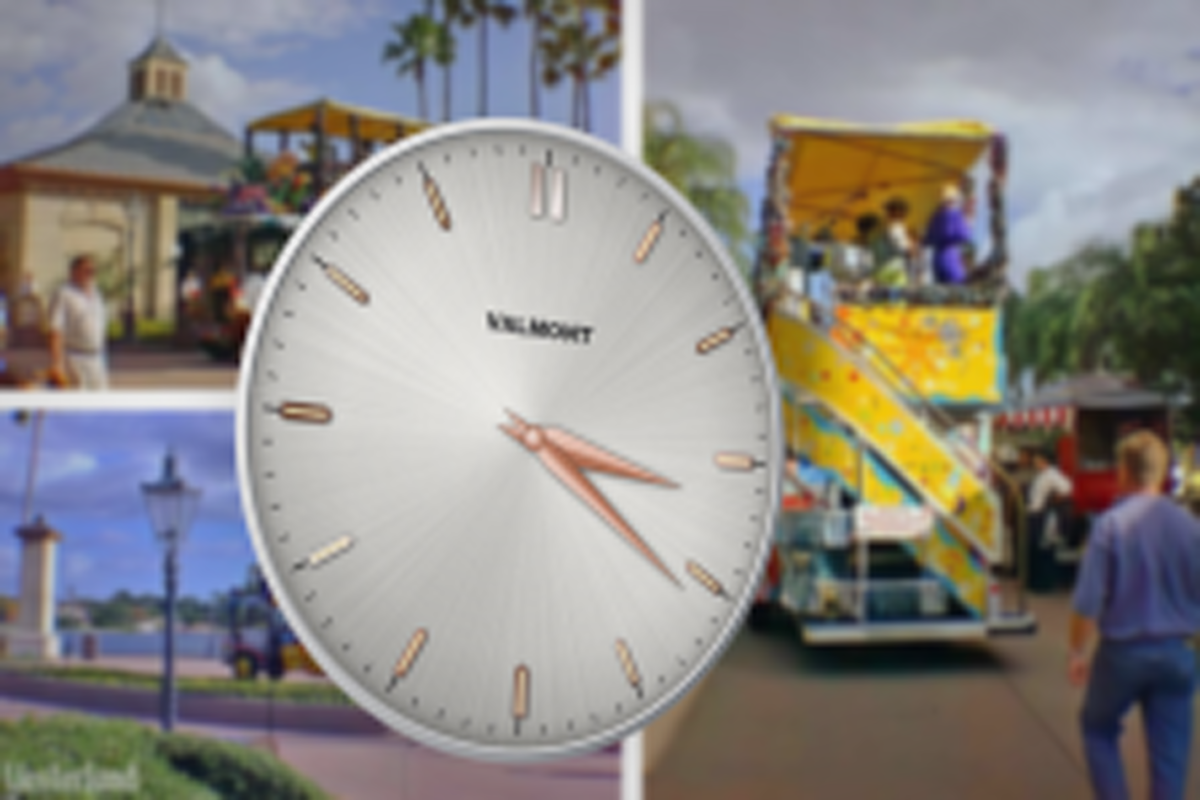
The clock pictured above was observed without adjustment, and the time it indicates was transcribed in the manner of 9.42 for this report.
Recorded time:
3.21
